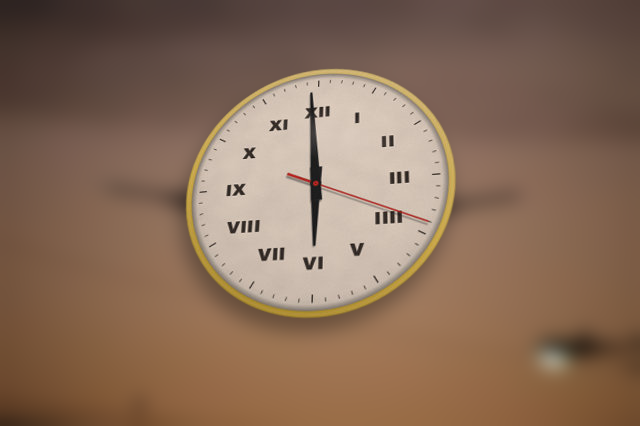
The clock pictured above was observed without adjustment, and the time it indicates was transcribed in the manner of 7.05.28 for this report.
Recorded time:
5.59.19
